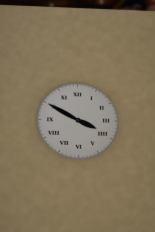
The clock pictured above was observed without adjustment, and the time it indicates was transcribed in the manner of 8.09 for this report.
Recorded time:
3.50
